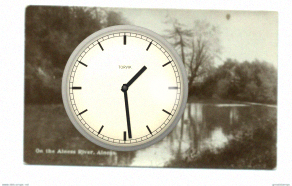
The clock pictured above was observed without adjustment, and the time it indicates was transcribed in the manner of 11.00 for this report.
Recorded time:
1.29
